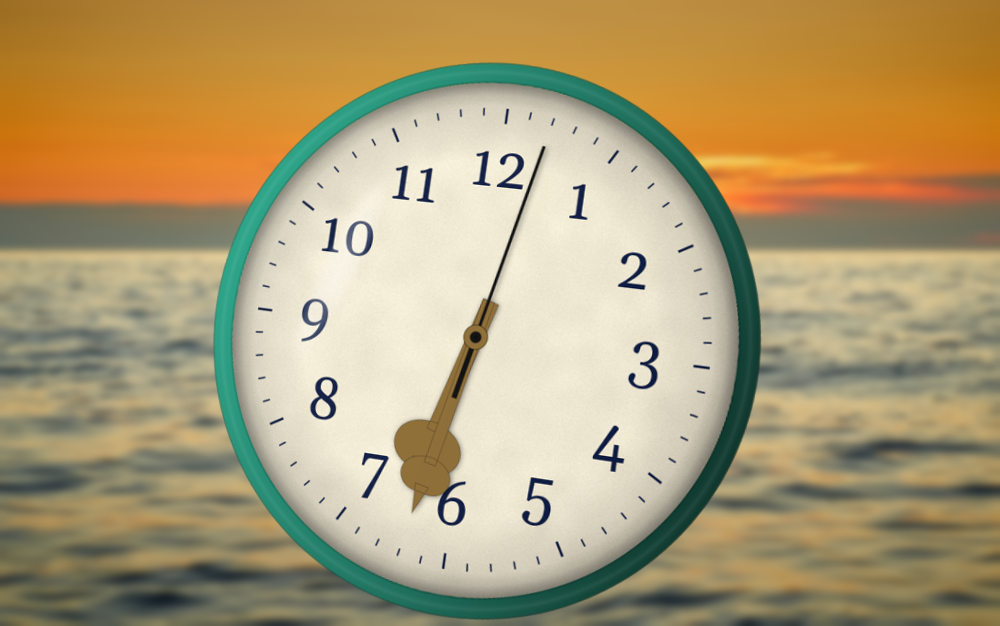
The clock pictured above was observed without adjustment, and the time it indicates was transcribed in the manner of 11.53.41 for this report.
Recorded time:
6.32.02
